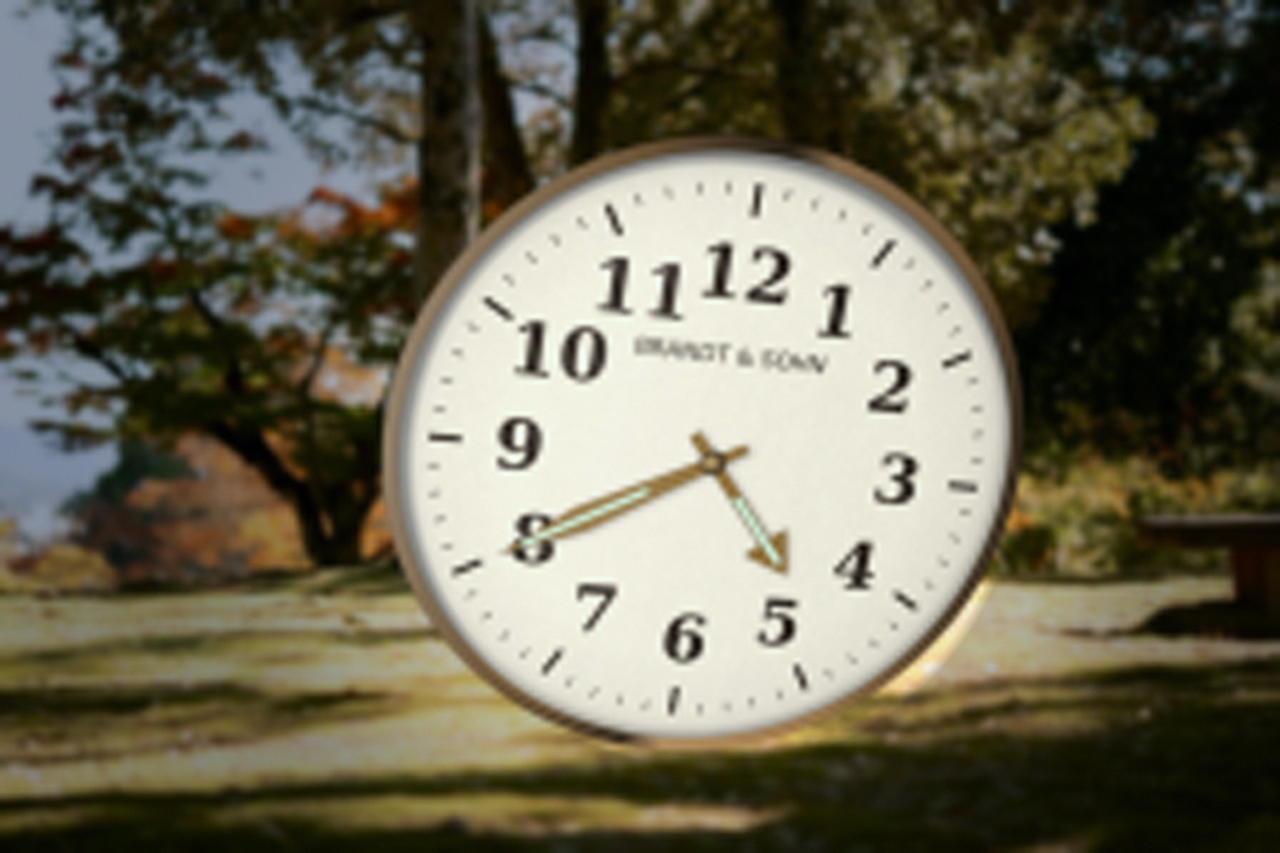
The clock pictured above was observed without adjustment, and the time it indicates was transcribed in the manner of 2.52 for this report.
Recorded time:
4.40
